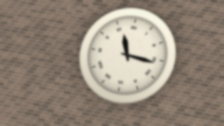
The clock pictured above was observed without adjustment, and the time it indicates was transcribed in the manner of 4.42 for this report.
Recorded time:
11.16
